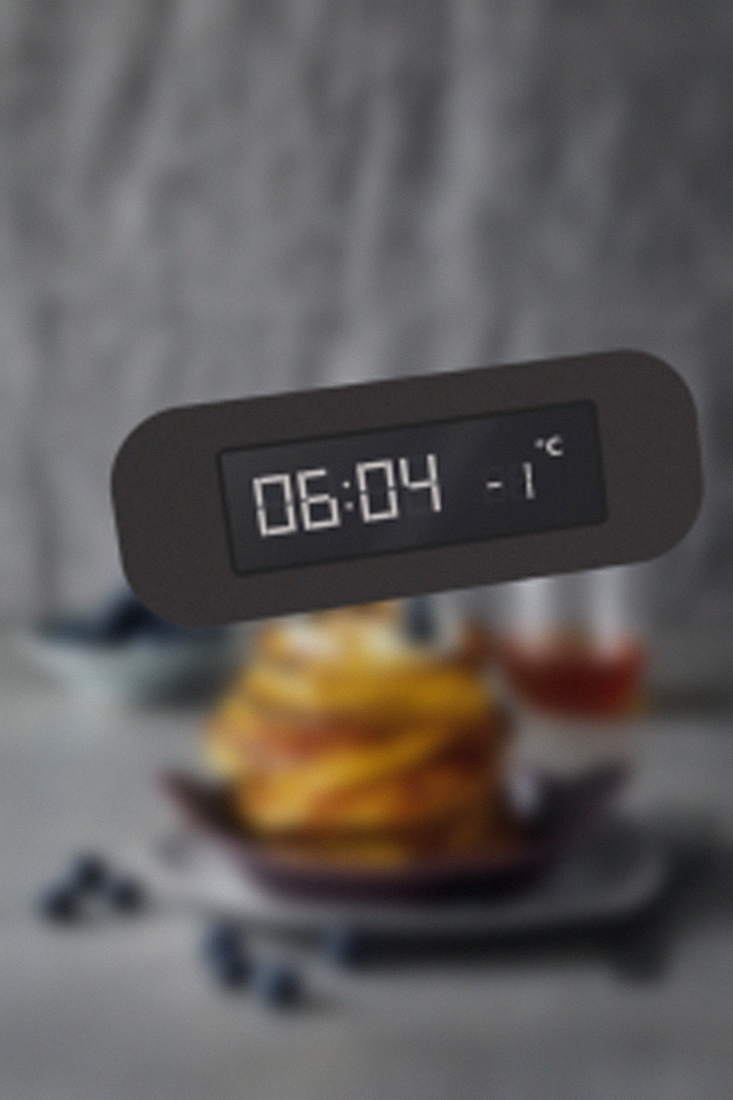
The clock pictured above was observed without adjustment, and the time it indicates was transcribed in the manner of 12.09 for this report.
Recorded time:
6.04
